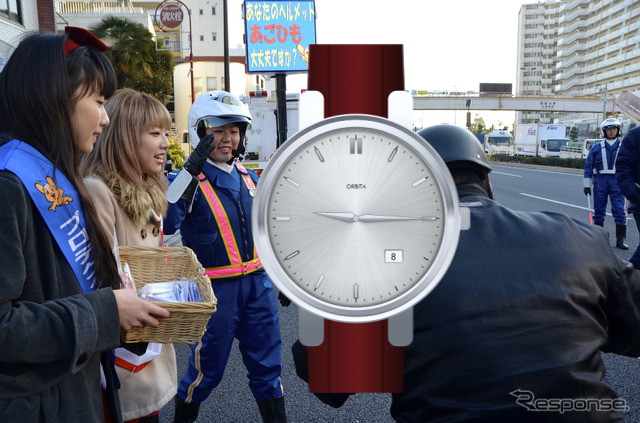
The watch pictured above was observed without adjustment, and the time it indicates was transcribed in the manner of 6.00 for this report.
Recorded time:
9.15
